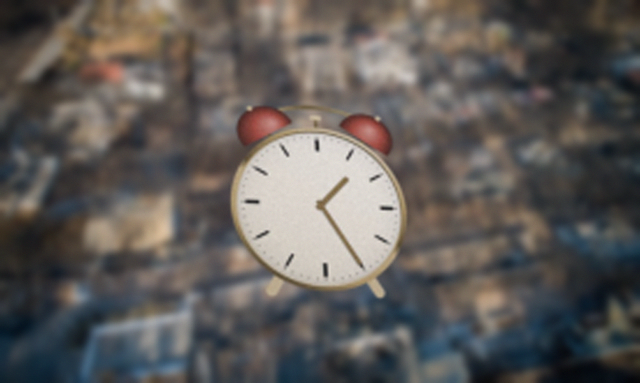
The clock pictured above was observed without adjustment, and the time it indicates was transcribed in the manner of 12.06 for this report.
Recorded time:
1.25
